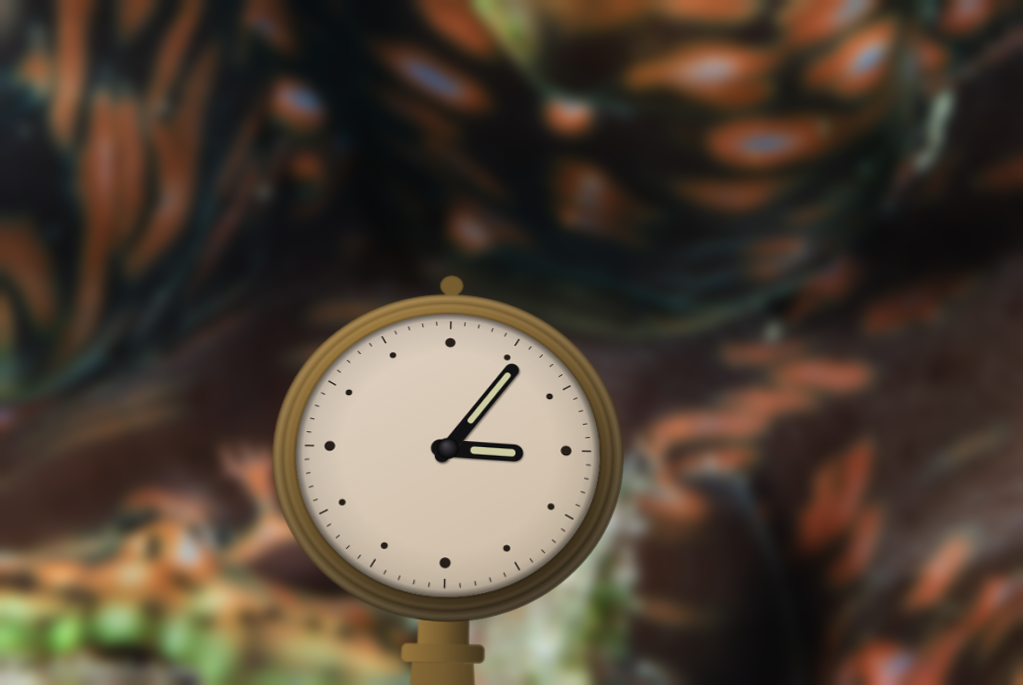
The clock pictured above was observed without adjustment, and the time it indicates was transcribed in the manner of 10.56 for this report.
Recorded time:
3.06
